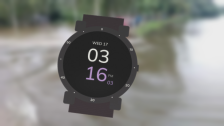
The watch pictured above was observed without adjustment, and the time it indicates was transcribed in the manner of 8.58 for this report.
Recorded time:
3.16
